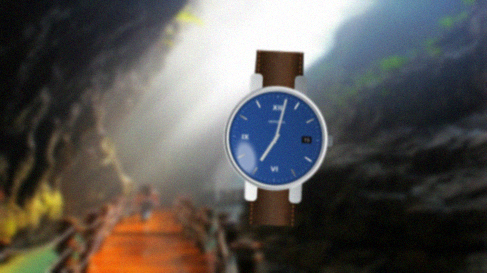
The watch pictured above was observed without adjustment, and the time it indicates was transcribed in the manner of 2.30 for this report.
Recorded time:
7.02
